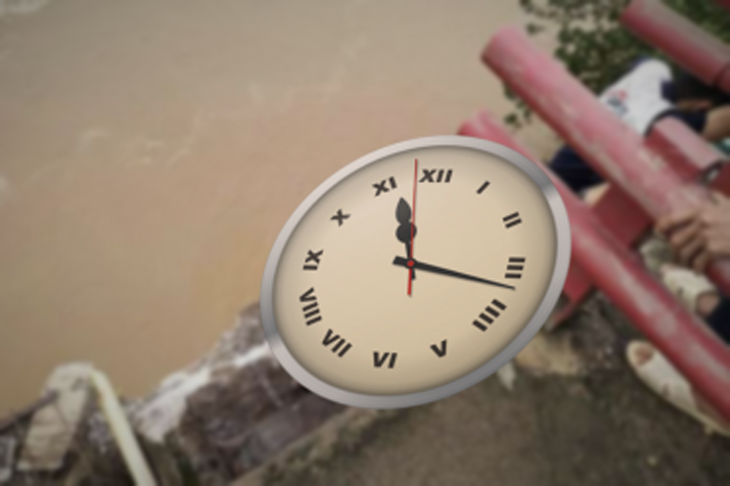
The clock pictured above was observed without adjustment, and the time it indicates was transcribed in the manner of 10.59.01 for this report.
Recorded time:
11.16.58
